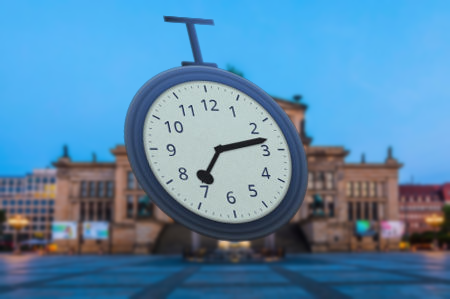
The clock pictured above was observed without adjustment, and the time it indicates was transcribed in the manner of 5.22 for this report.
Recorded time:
7.13
